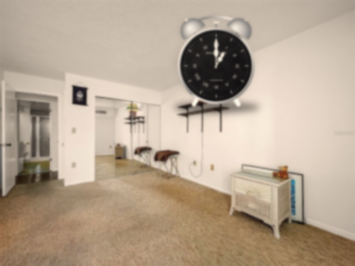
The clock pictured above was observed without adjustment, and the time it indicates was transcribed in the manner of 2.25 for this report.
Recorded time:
1.00
